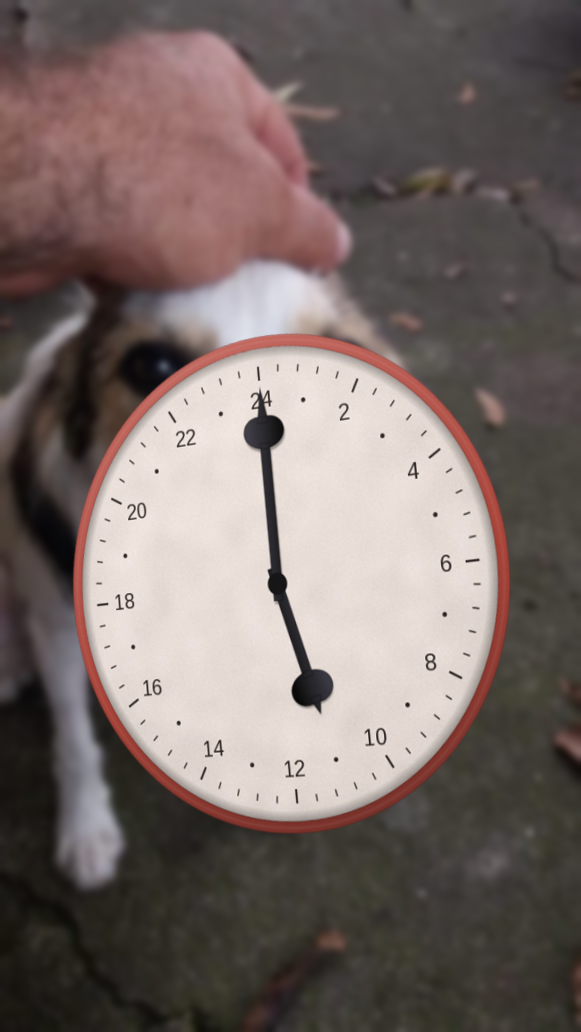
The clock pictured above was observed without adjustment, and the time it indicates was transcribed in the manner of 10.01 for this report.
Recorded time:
11.00
